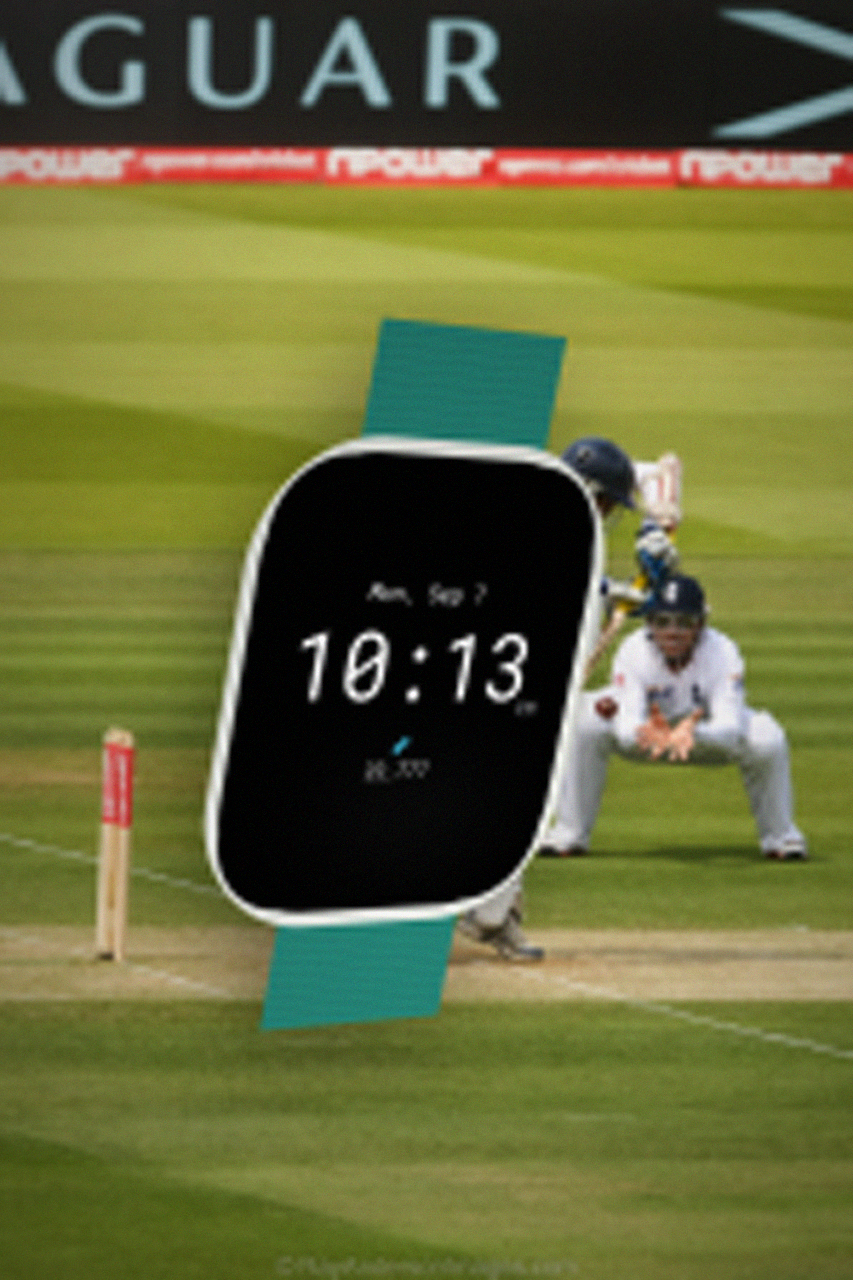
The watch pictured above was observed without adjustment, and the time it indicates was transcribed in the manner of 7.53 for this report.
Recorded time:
10.13
